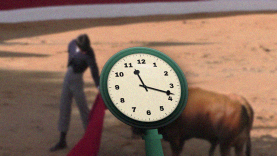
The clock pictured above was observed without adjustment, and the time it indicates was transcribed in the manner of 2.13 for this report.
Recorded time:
11.18
